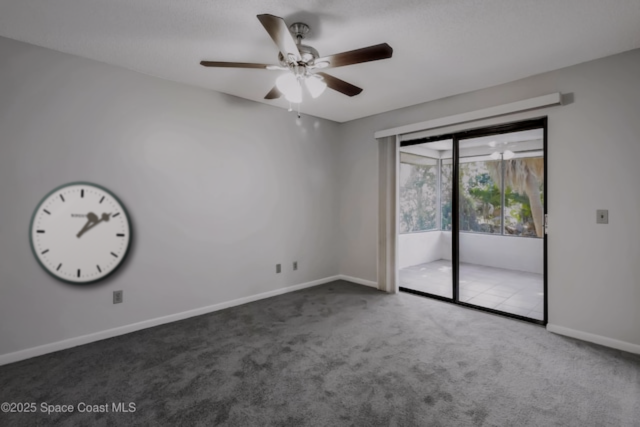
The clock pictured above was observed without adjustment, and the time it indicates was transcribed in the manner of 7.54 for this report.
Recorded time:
1.09
